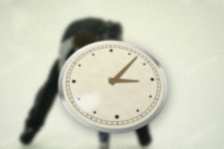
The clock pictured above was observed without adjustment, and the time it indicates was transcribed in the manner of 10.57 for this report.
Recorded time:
3.07
